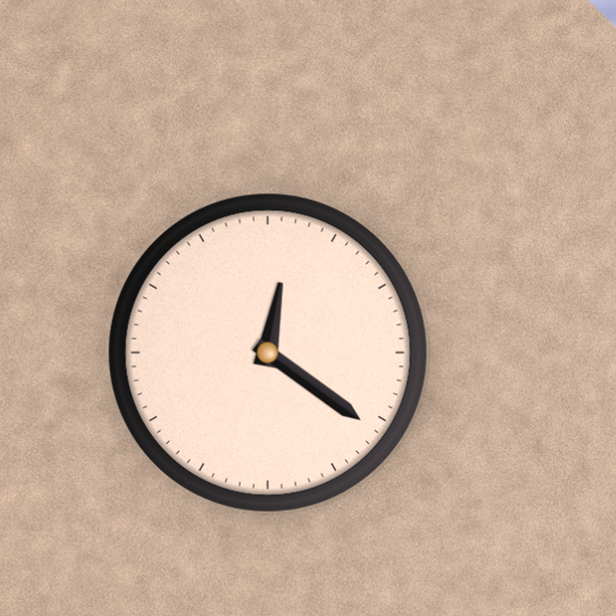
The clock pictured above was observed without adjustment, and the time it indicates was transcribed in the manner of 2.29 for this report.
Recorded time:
12.21
